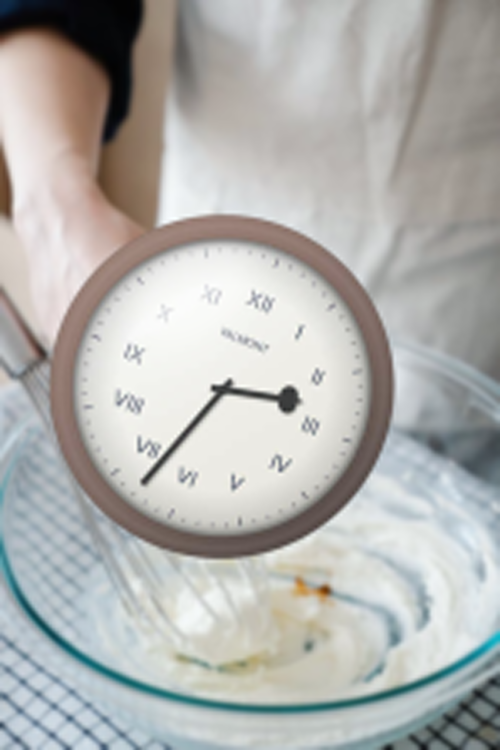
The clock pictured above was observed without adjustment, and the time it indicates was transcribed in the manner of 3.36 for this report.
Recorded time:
2.33
